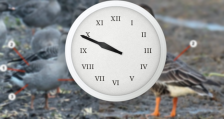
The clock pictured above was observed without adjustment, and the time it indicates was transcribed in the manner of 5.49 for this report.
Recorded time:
9.49
